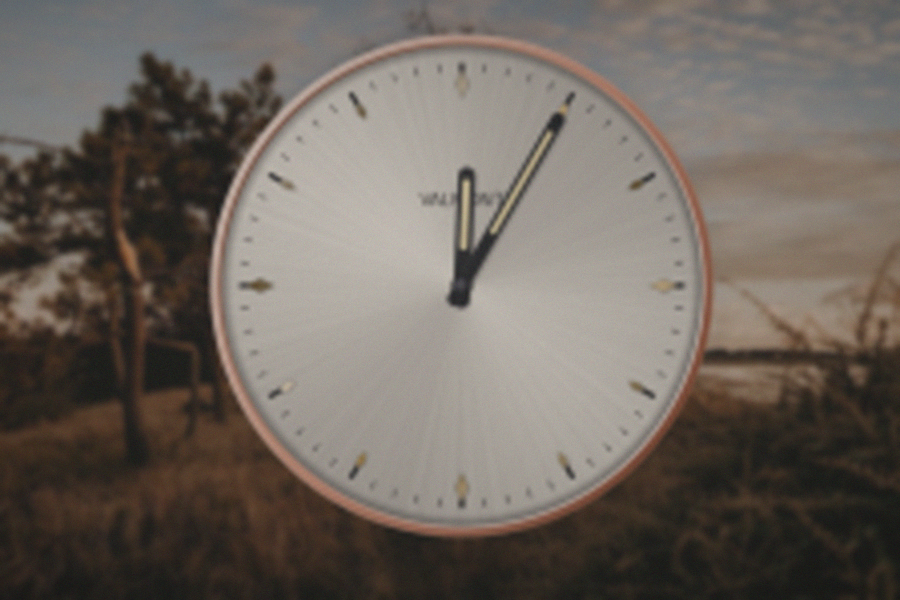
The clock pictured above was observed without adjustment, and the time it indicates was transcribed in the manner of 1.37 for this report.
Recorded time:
12.05
